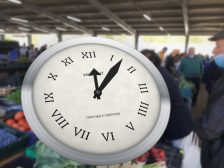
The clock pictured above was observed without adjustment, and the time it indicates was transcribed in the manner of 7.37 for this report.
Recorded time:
12.07
